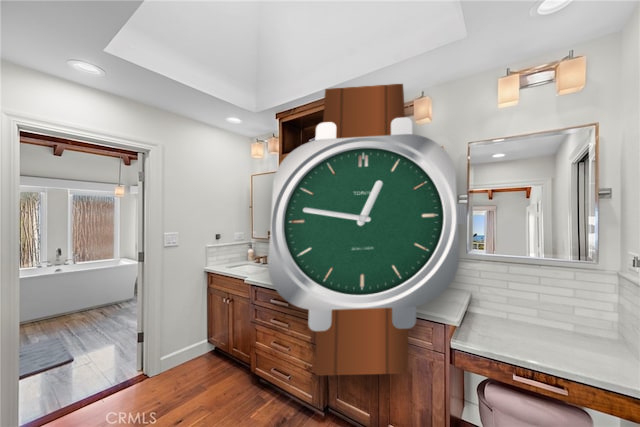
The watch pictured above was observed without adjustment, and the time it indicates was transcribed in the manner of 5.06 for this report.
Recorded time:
12.47
